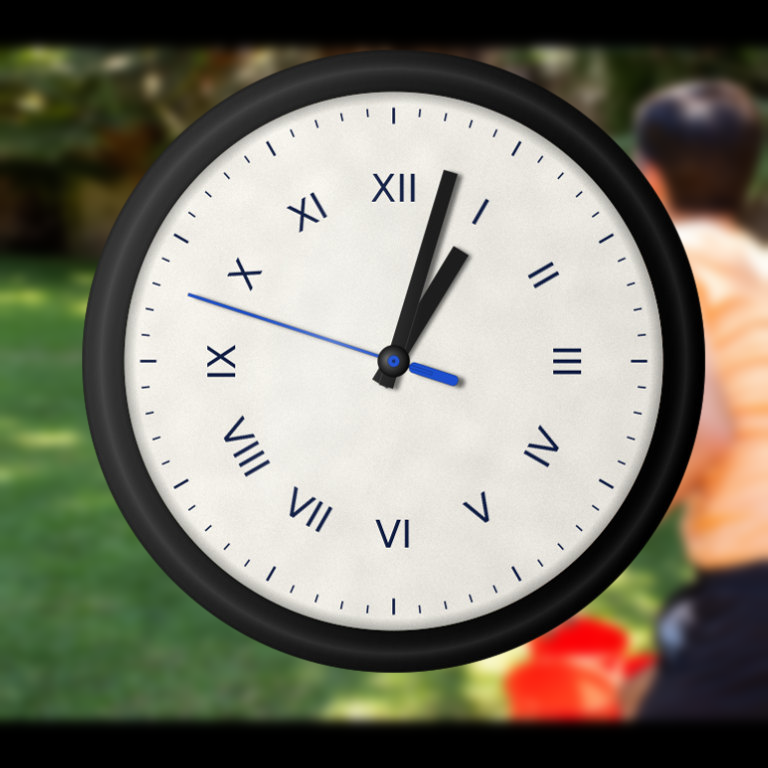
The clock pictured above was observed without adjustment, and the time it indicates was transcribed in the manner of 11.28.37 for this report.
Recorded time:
1.02.48
